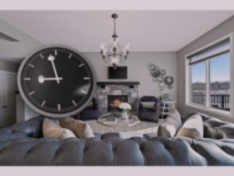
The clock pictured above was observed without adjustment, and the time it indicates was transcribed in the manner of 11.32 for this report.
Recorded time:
8.58
